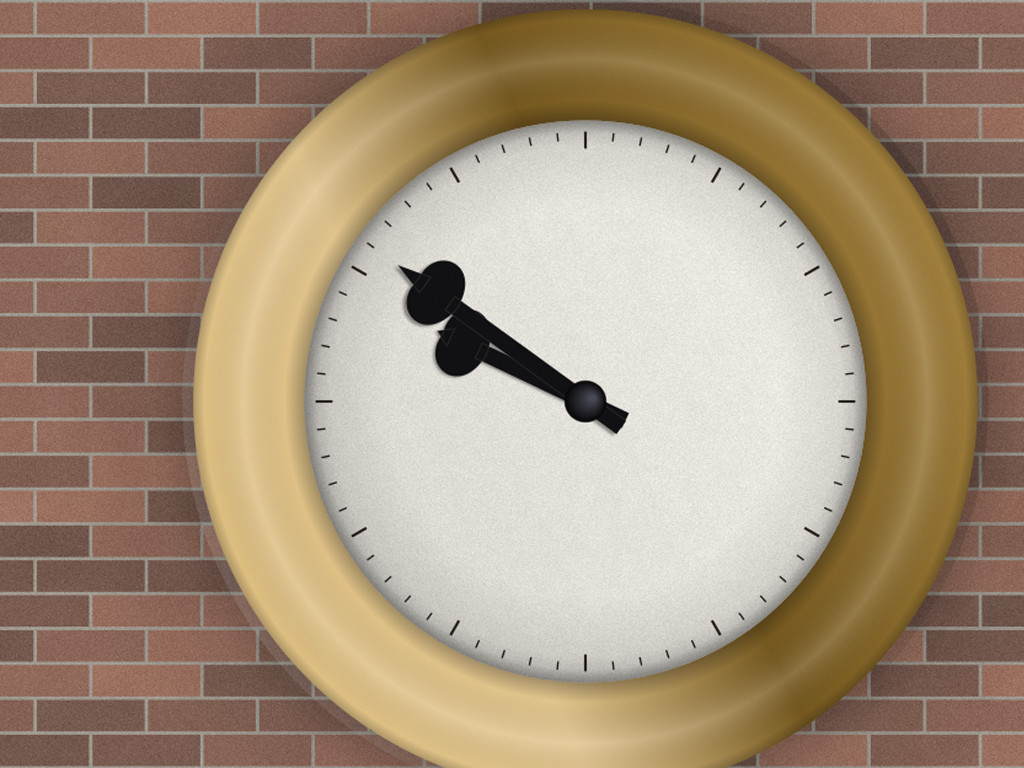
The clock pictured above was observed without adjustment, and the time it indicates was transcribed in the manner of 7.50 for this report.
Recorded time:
9.51
